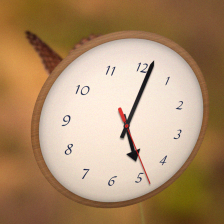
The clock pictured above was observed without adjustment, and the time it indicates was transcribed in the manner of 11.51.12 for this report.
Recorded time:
5.01.24
